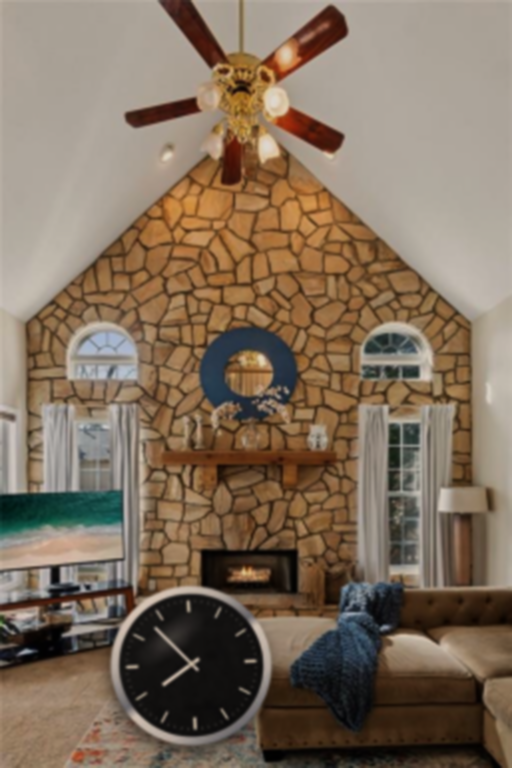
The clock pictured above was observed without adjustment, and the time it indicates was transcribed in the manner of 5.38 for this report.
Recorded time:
7.53
